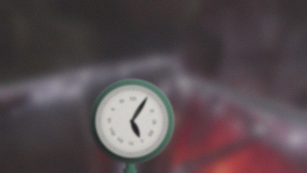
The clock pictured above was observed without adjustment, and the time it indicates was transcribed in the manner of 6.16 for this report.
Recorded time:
5.05
